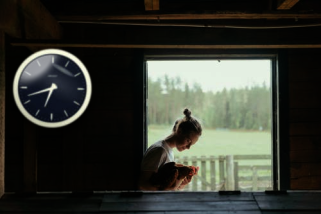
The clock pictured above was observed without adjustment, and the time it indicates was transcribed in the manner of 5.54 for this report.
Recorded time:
6.42
